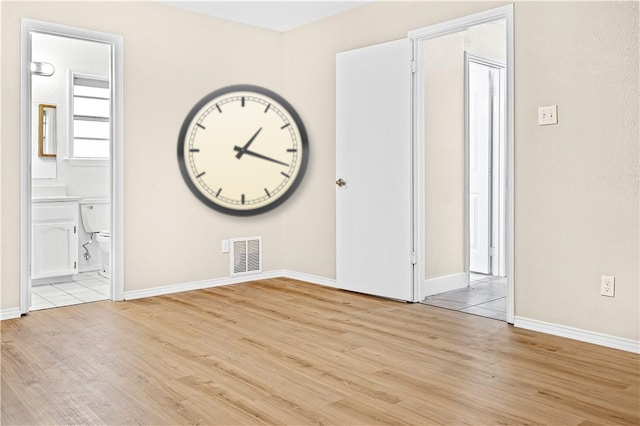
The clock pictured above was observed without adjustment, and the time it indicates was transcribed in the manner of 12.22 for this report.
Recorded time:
1.18
